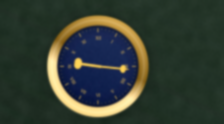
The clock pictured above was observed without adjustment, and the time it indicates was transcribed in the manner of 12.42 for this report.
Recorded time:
9.16
